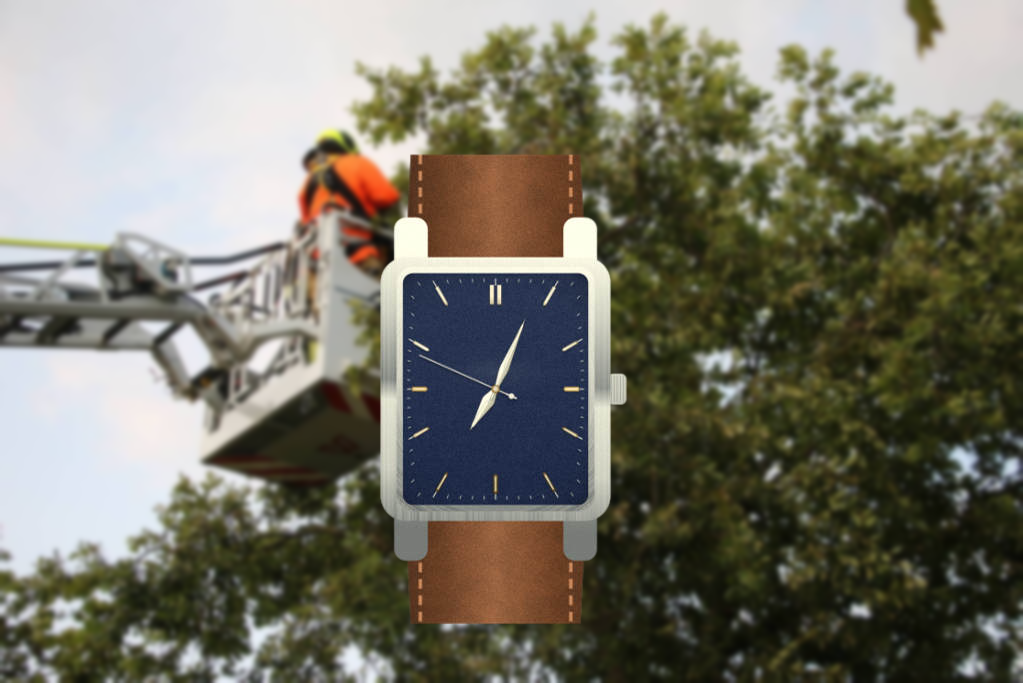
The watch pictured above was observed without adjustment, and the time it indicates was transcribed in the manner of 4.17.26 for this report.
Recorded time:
7.03.49
